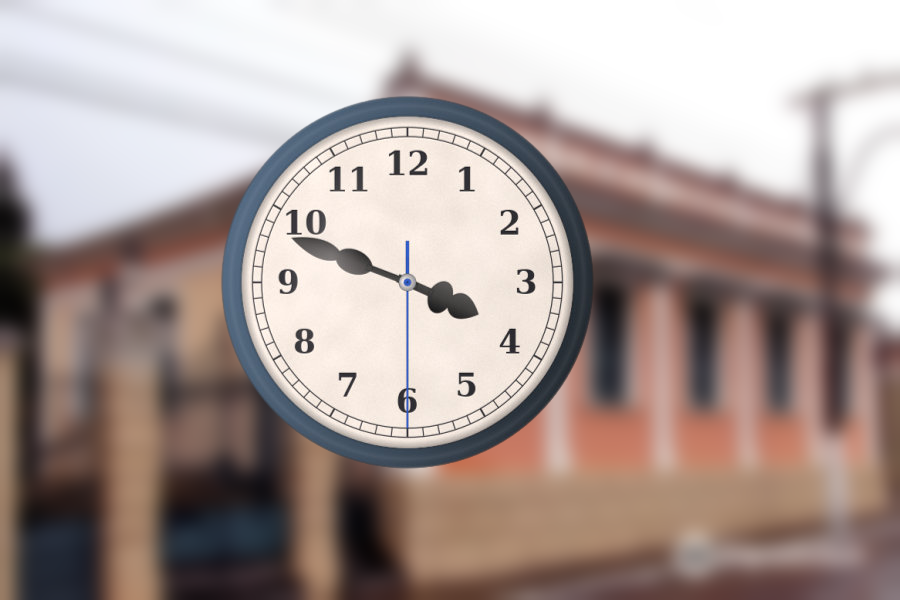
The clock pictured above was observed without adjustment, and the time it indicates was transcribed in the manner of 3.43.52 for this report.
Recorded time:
3.48.30
